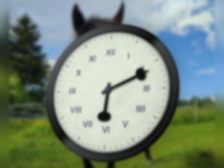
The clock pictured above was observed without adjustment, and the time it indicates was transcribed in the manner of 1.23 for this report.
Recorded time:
6.11
